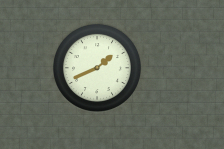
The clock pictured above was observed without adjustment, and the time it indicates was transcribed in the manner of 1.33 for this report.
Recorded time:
1.41
